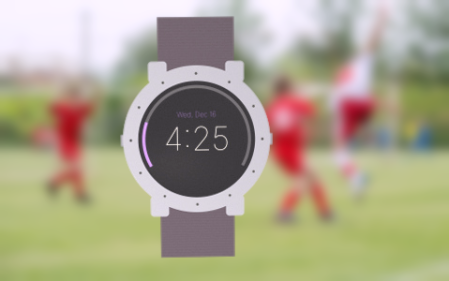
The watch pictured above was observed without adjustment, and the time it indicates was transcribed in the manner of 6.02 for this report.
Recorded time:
4.25
